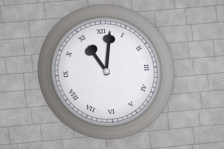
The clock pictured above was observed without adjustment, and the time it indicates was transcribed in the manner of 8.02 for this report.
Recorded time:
11.02
